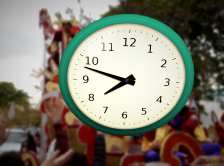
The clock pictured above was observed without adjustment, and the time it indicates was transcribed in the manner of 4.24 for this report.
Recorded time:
7.48
